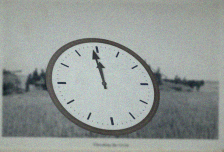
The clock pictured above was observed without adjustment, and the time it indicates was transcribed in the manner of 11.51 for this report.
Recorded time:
11.59
